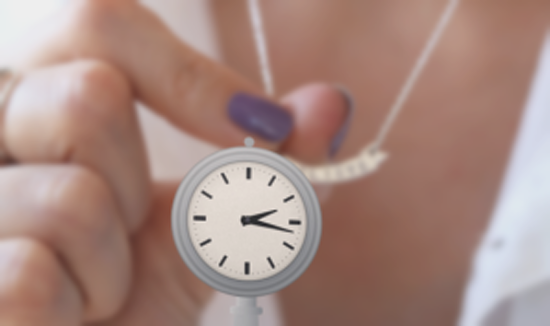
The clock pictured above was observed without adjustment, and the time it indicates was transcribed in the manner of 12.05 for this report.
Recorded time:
2.17
